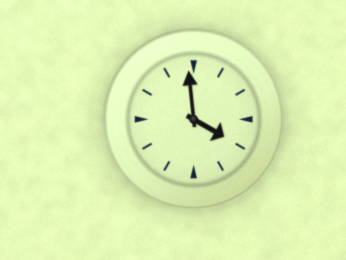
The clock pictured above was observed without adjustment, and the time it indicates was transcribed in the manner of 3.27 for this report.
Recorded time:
3.59
